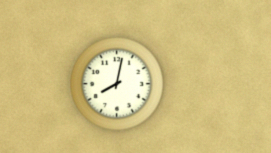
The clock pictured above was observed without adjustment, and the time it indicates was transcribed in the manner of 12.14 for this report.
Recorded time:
8.02
